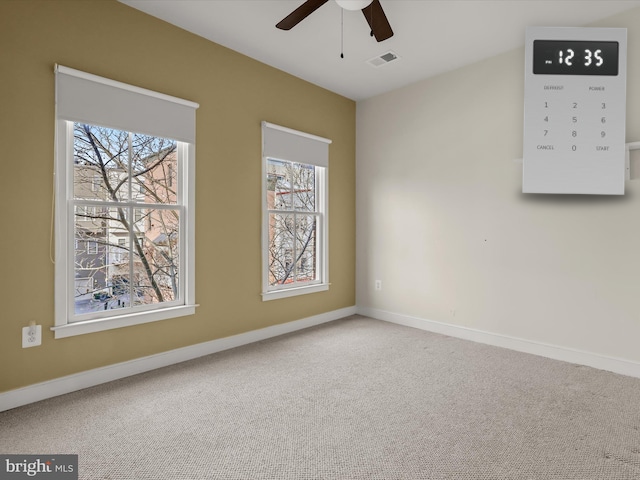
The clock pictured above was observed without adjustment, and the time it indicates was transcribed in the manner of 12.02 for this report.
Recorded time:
12.35
